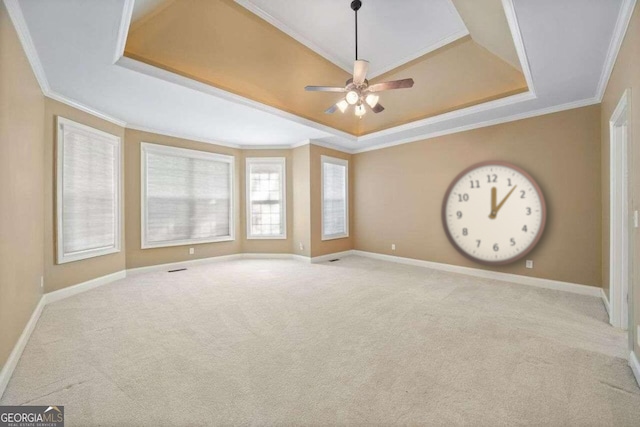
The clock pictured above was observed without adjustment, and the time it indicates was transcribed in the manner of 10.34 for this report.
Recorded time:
12.07
